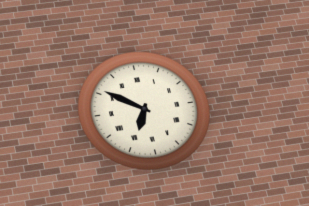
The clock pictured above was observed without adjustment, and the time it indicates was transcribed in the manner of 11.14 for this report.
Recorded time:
6.51
